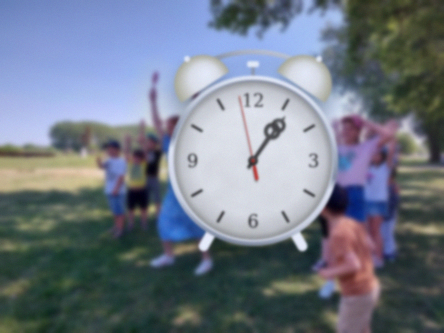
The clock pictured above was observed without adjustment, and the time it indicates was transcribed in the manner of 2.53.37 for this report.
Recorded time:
1.05.58
